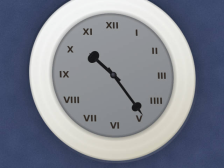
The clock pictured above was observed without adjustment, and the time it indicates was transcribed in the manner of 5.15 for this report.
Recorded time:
10.24
